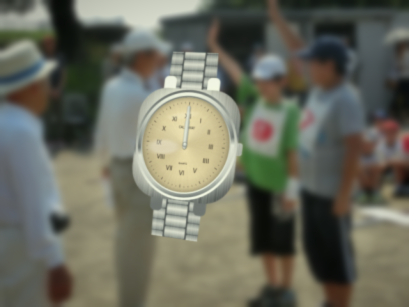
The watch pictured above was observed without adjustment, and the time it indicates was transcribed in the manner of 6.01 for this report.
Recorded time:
12.00
